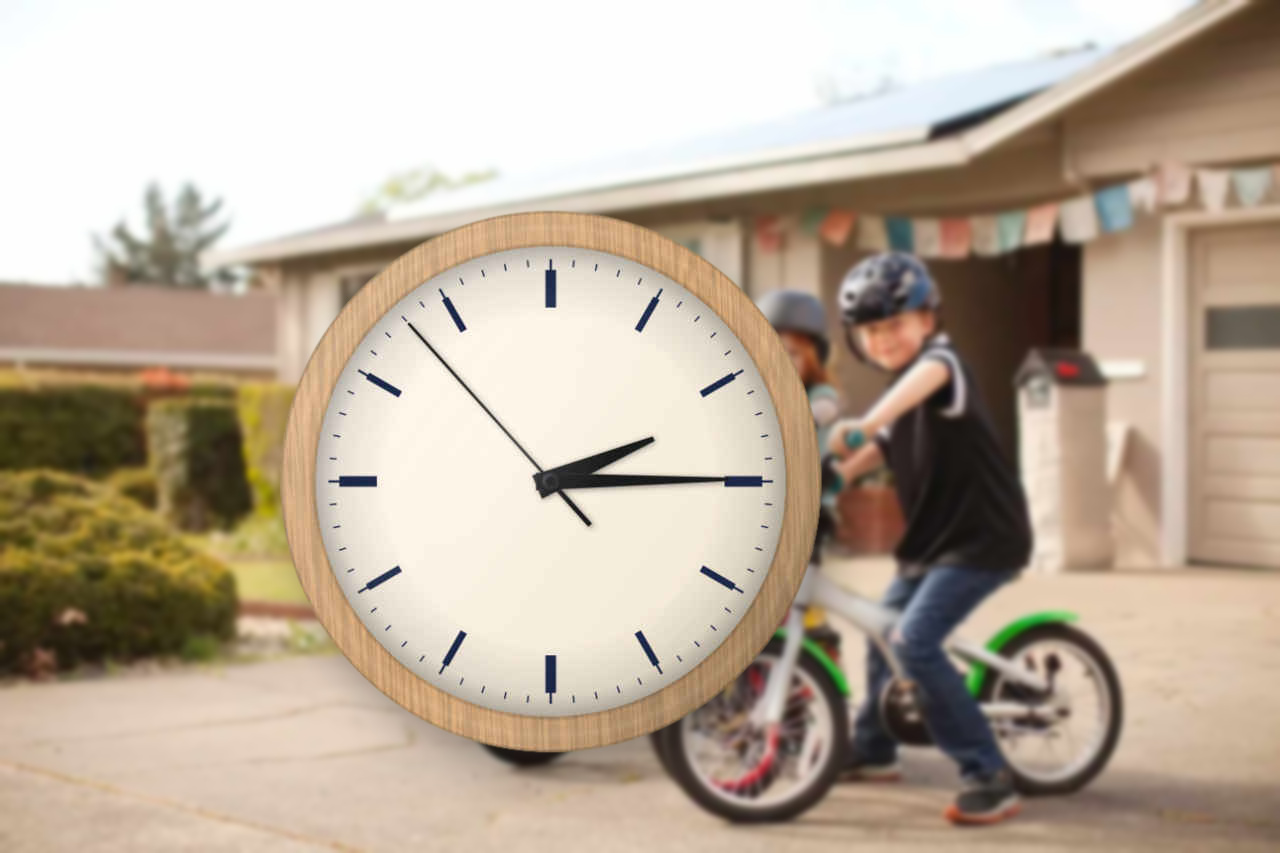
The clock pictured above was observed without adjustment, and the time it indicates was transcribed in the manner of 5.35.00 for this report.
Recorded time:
2.14.53
